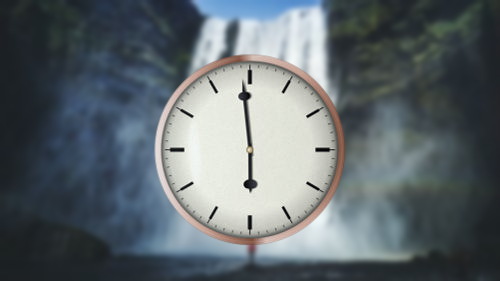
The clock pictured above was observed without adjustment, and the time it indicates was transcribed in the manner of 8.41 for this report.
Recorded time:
5.59
